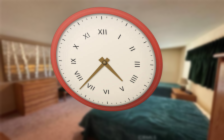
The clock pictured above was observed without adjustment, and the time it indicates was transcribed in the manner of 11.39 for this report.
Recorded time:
4.37
